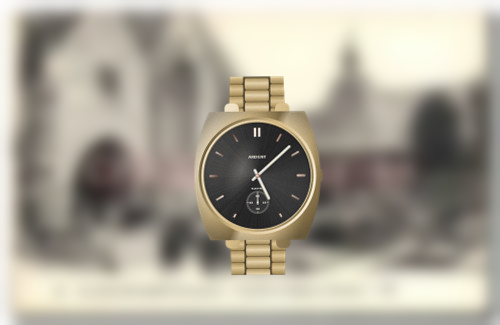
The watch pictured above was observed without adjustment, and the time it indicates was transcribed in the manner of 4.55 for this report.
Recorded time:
5.08
